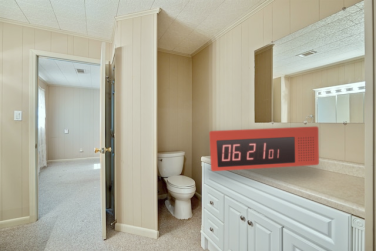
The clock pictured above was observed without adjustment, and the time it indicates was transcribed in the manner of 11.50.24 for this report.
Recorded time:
6.21.01
